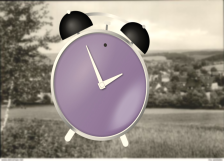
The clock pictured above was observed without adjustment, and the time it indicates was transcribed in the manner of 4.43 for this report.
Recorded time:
1.55
